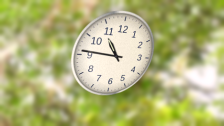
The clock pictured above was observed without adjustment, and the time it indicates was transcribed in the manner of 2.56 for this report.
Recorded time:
10.46
